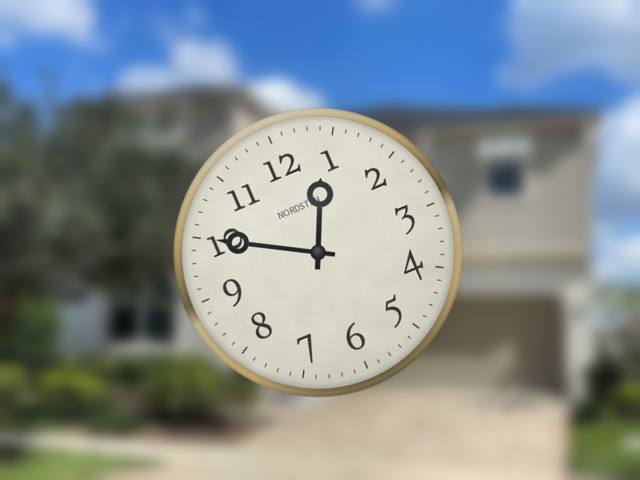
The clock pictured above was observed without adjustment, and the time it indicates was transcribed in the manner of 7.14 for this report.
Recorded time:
12.50
